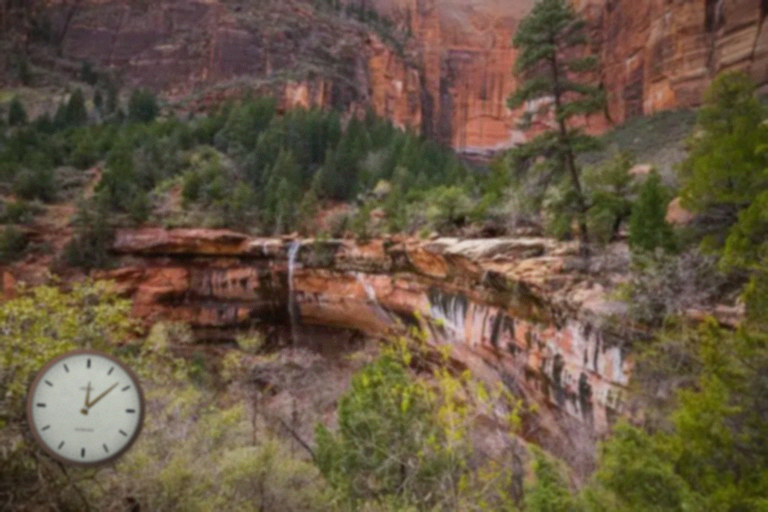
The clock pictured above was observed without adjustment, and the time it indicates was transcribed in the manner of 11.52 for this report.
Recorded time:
12.08
